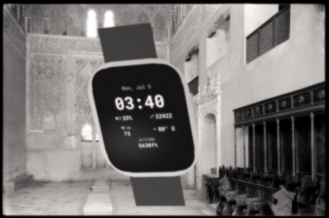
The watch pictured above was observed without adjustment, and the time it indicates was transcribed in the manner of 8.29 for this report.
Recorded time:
3.40
